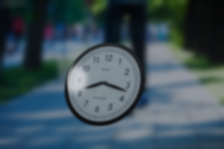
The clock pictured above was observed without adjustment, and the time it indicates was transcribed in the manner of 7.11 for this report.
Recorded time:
8.17
